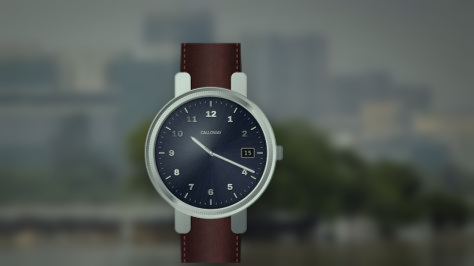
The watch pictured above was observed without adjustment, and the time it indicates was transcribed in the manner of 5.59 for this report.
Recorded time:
10.19
